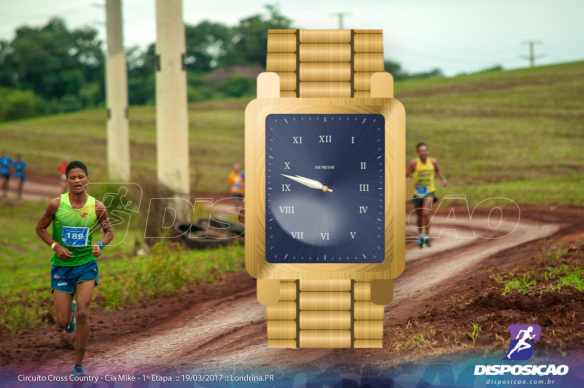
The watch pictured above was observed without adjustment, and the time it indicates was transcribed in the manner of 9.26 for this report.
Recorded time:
9.48
